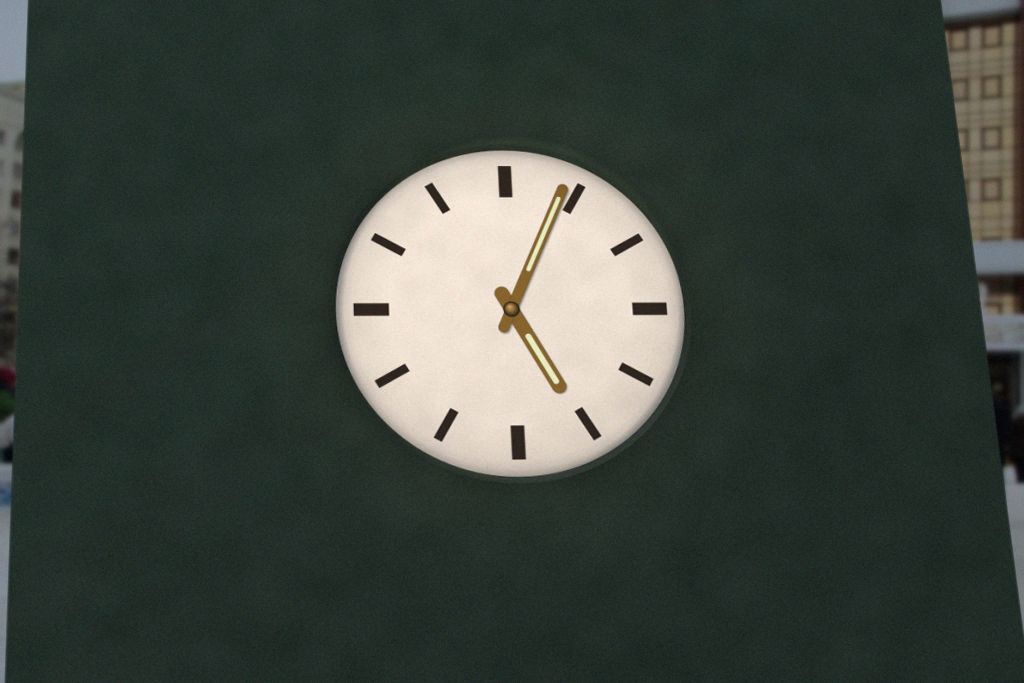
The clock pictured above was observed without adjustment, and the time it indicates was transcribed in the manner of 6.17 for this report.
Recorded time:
5.04
